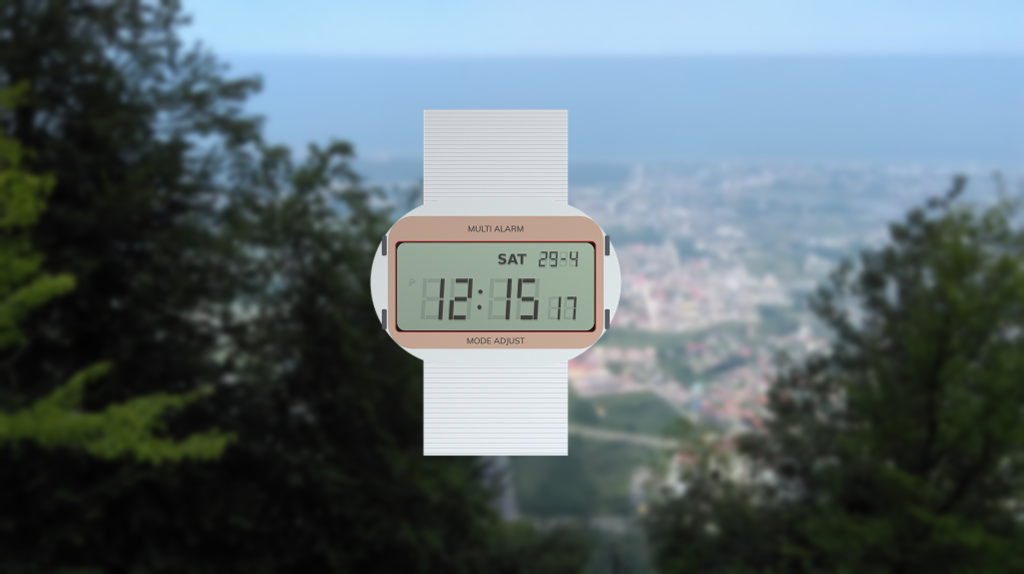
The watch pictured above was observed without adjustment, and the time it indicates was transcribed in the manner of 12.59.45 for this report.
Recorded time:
12.15.17
